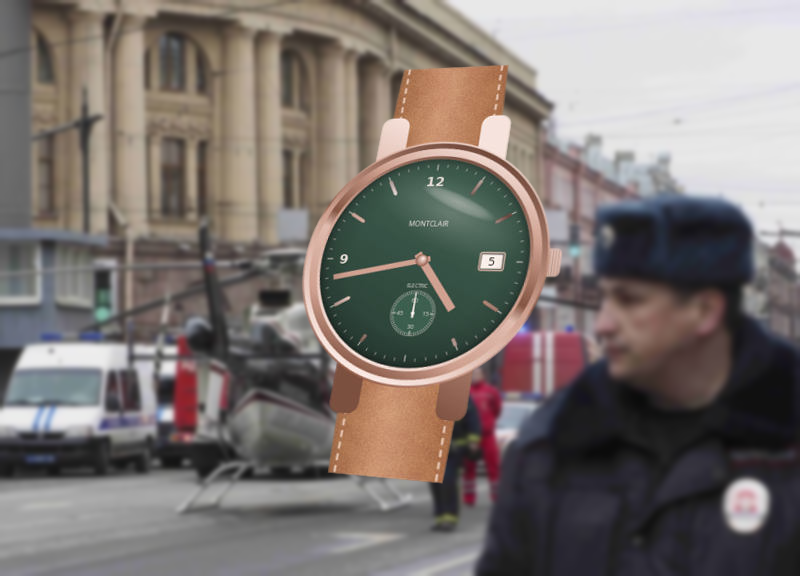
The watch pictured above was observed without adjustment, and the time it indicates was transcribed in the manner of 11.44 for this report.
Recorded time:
4.43
